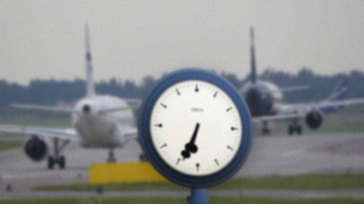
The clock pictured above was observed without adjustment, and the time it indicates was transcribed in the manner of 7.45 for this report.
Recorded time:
6.34
